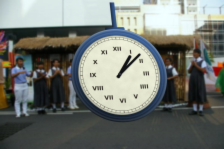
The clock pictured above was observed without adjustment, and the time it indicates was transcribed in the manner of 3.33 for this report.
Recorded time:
1.08
